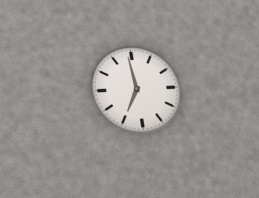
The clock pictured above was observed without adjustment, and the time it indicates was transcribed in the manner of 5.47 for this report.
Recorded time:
6.59
